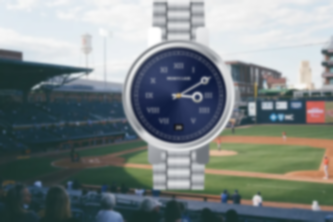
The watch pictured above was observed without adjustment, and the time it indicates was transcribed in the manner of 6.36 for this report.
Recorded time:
3.10
